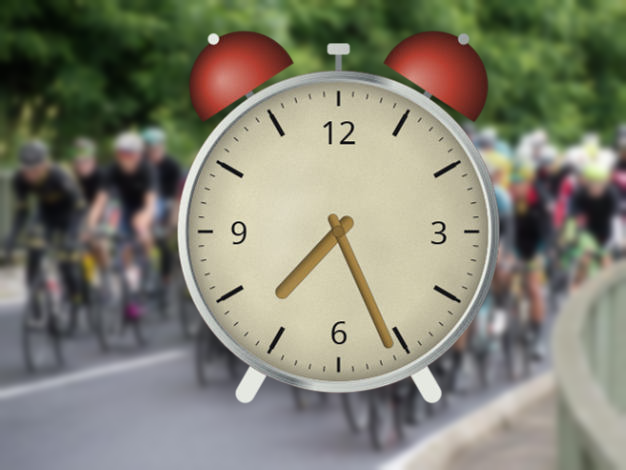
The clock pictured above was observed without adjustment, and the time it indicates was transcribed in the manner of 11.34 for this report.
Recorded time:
7.26
